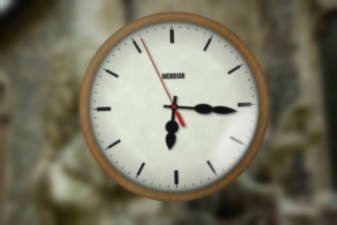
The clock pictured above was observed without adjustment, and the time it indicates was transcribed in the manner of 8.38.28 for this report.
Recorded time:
6.15.56
